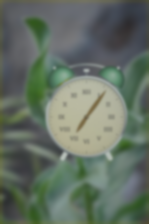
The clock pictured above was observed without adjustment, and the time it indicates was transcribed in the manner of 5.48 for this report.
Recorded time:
7.06
